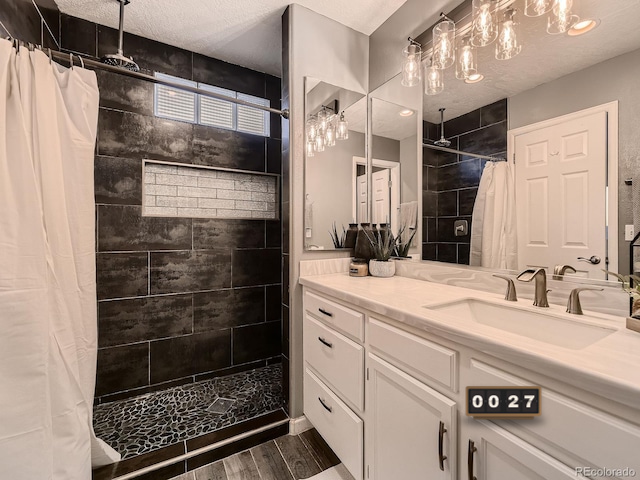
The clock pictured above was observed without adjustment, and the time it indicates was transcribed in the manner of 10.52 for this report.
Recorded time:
0.27
